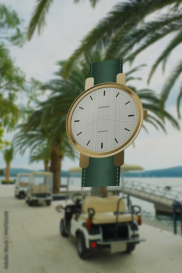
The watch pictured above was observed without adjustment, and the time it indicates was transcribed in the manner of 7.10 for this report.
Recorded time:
8.17
